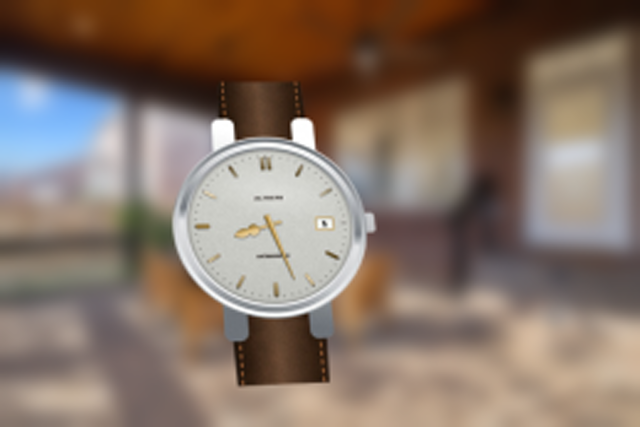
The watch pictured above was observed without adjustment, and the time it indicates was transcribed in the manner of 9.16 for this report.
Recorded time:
8.27
